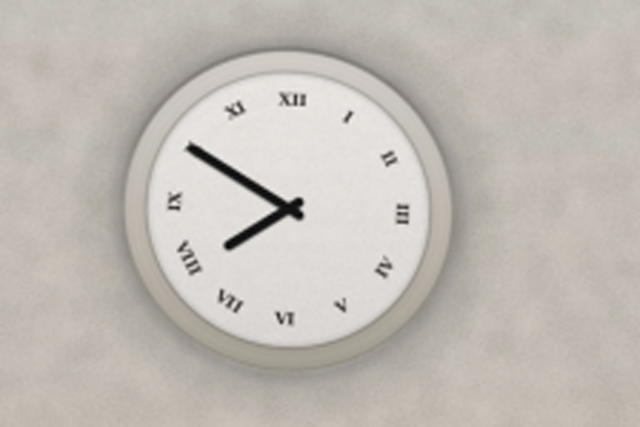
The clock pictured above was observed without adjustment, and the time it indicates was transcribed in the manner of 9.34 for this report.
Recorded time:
7.50
